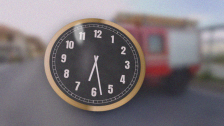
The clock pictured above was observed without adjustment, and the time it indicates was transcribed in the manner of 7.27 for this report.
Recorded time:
6.28
